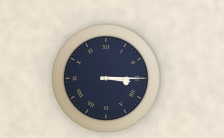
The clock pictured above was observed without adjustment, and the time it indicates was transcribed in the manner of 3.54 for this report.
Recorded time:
3.15
